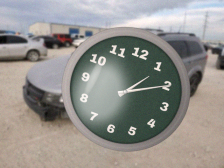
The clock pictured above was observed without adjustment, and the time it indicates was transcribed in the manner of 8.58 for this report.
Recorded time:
1.10
